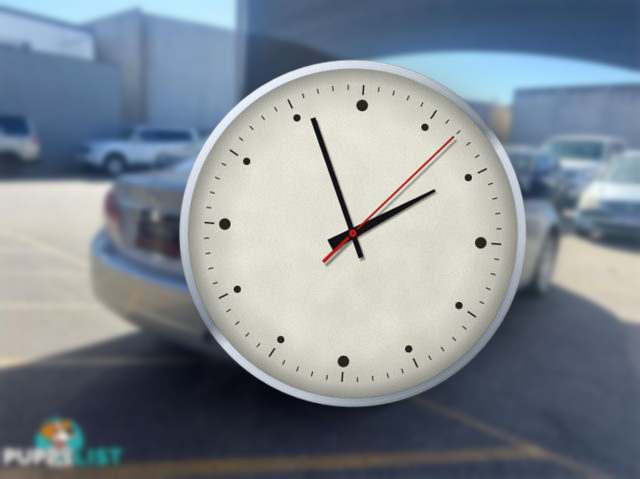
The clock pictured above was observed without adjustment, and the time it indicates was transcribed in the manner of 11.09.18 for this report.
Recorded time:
1.56.07
